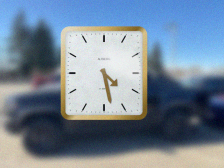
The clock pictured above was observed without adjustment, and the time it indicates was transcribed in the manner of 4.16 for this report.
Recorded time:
4.28
